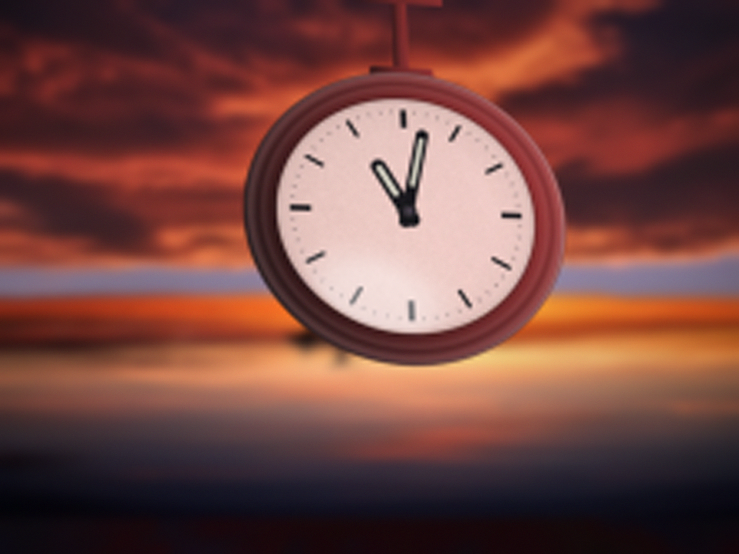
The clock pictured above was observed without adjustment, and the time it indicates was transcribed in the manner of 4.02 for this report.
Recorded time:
11.02
